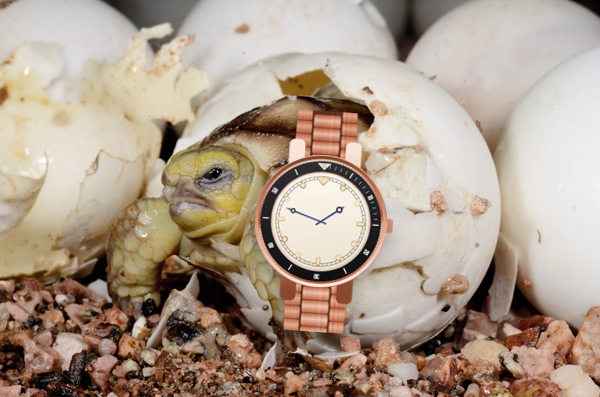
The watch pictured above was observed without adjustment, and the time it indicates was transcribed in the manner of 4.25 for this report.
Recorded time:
1.48
